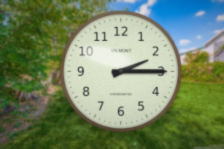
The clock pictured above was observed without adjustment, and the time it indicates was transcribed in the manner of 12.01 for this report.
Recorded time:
2.15
